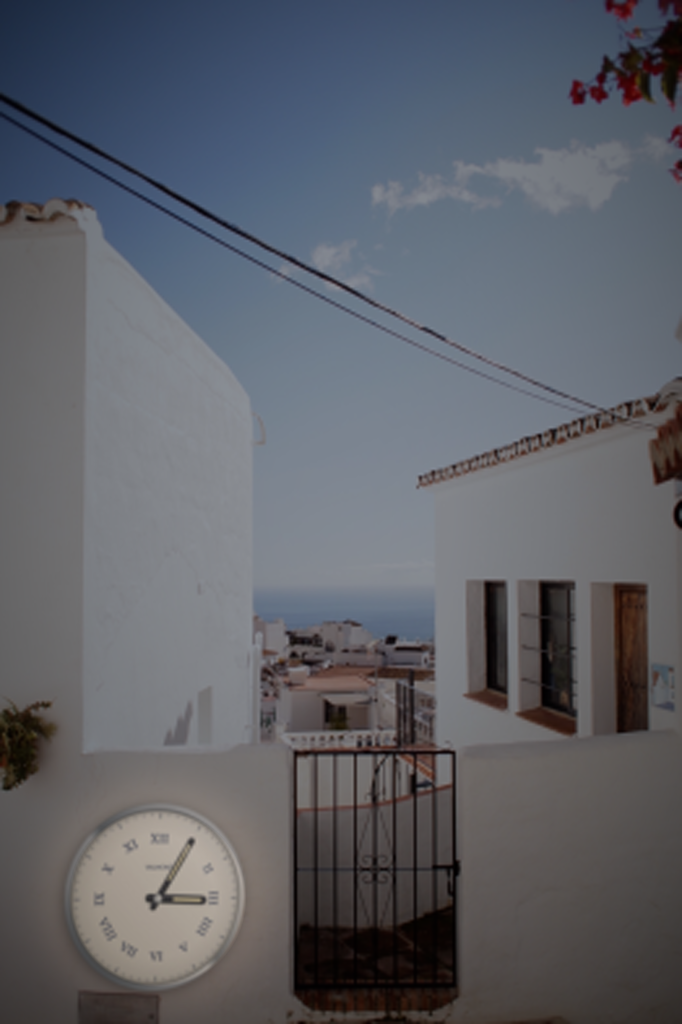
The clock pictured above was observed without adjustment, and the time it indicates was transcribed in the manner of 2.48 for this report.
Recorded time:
3.05
